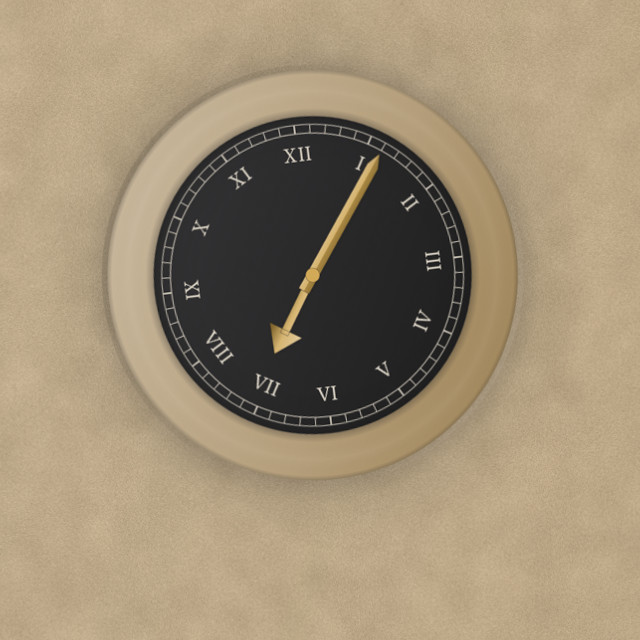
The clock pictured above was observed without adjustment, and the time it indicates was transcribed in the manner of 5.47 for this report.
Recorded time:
7.06
